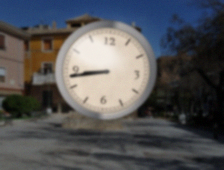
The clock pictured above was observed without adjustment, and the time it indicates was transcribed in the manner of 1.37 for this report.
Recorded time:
8.43
